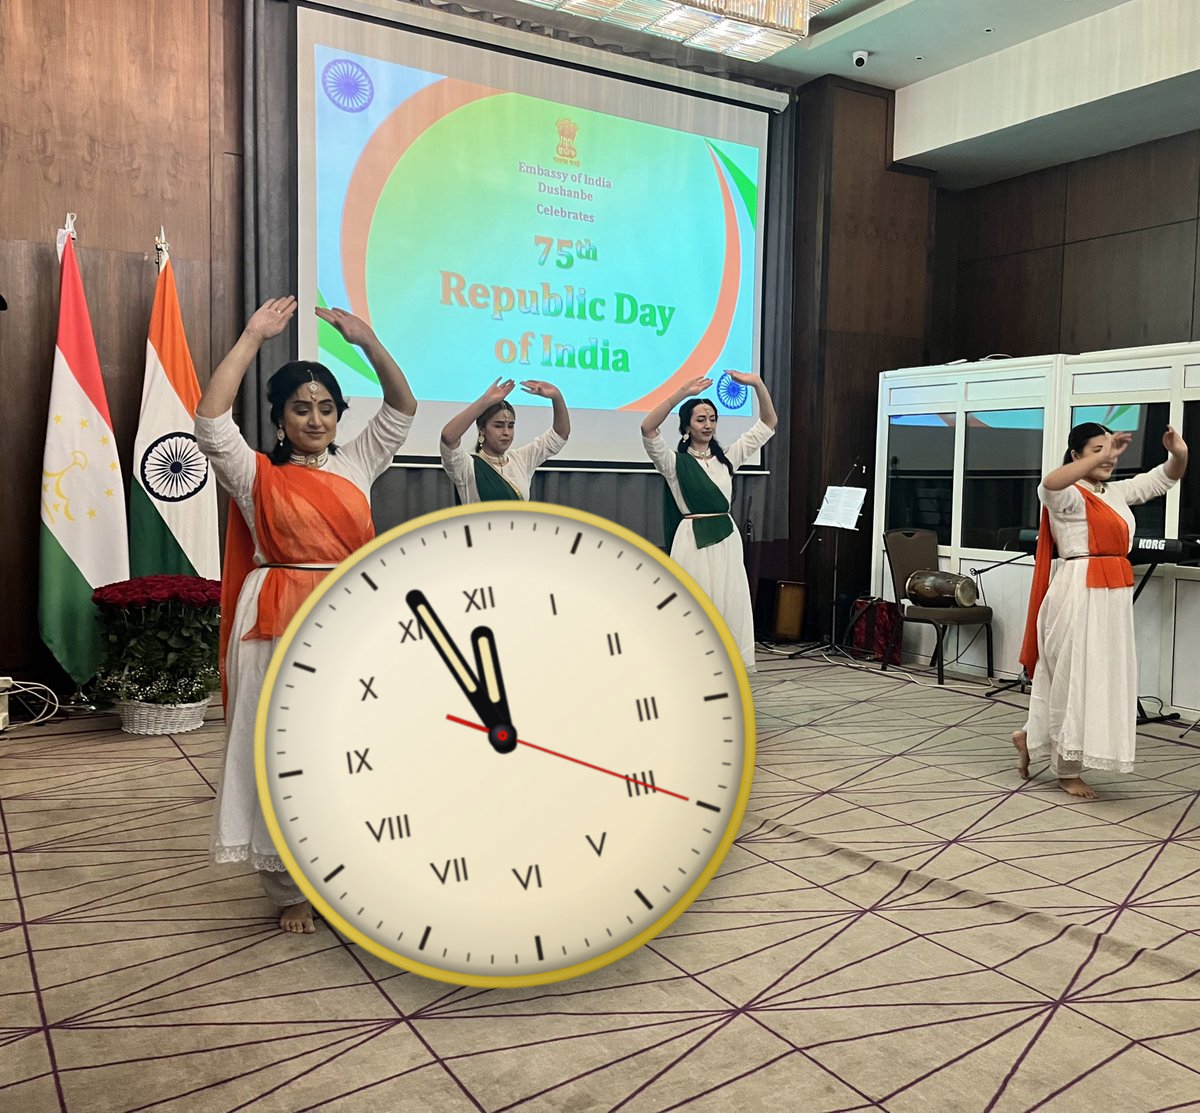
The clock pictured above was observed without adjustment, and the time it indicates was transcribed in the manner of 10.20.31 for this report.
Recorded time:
11.56.20
